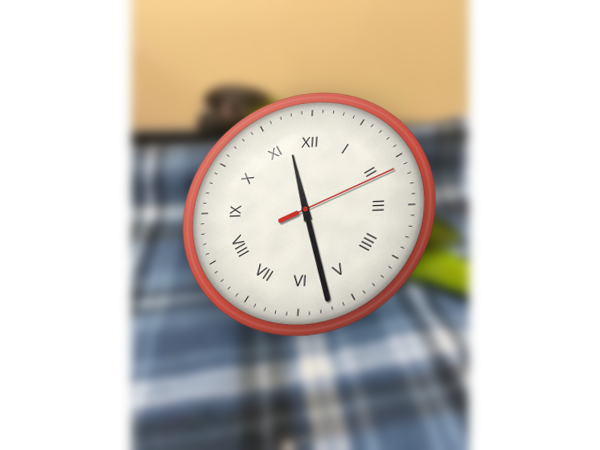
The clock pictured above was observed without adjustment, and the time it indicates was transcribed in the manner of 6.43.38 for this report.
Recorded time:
11.27.11
